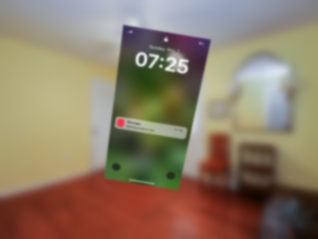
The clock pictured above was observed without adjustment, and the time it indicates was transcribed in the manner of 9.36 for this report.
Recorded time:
7.25
